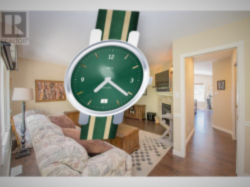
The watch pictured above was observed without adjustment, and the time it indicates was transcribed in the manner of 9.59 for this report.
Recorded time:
7.21
